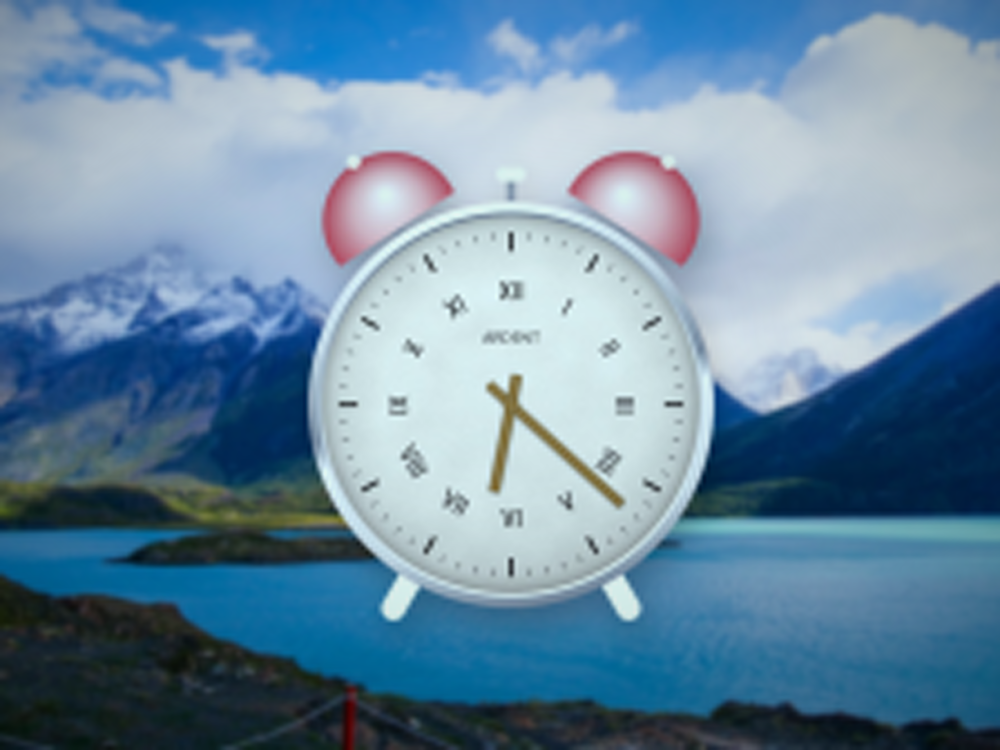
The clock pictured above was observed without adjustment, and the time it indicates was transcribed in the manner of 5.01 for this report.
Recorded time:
6.22
